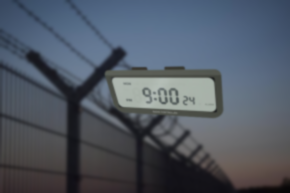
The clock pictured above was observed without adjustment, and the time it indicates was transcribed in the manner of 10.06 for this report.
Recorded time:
9.00
